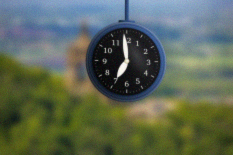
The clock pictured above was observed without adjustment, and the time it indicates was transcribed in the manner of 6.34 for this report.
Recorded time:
6.59
